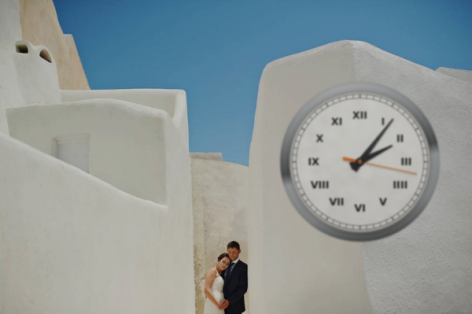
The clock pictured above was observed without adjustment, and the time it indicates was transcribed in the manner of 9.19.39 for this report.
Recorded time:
2.06.17
